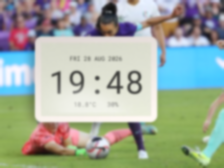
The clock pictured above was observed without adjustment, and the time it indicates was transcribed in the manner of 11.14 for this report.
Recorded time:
19.48
